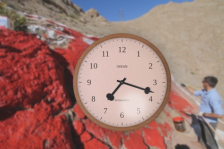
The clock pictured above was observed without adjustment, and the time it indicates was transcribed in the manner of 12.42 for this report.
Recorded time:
7.18
